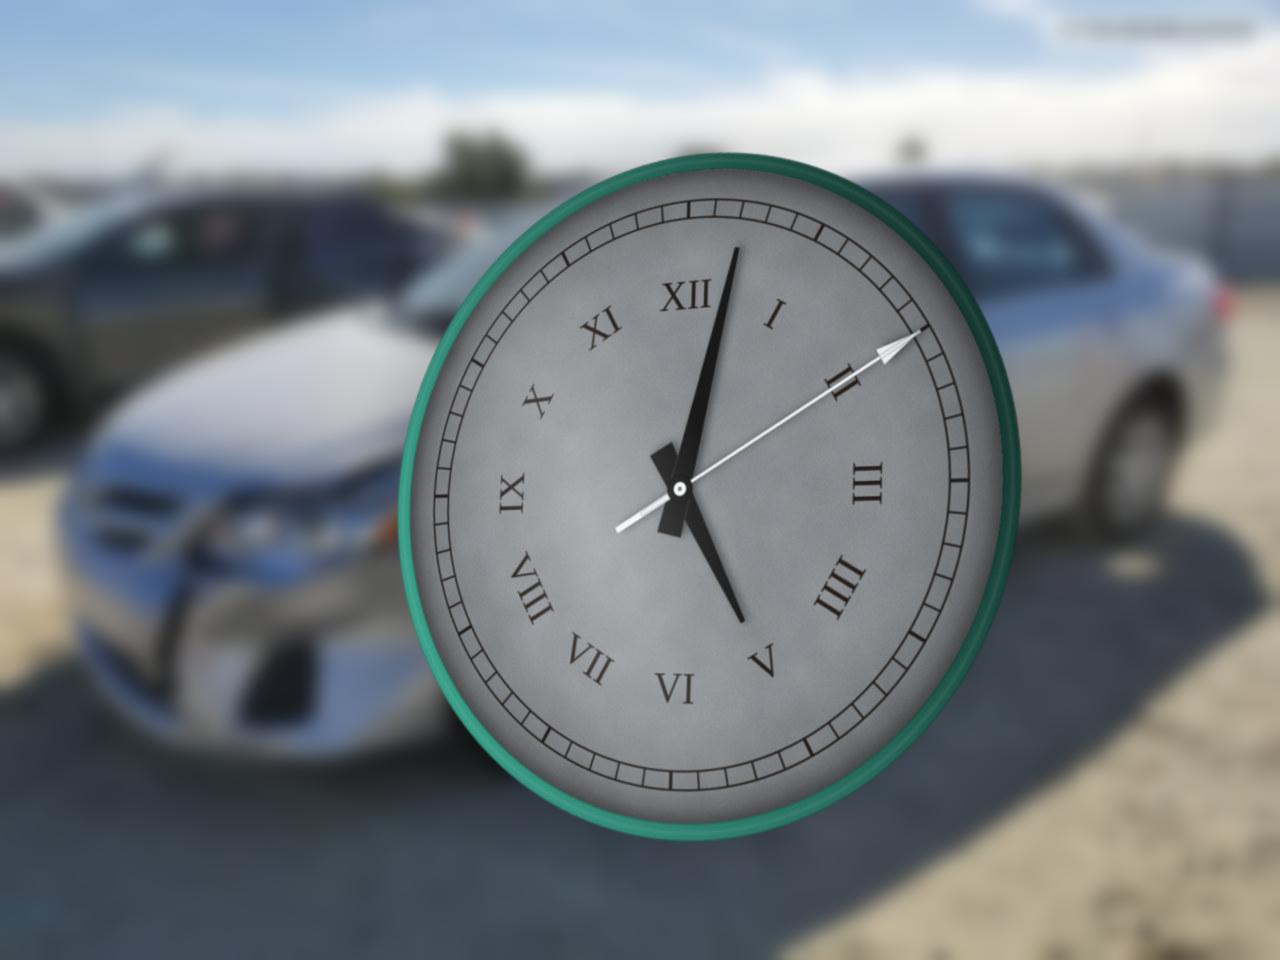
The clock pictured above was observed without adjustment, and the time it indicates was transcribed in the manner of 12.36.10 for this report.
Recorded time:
5.02.10
